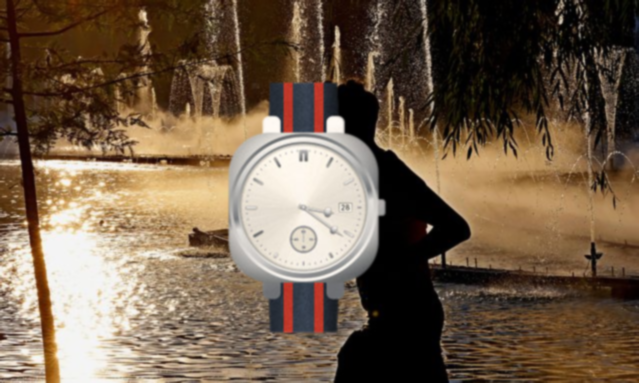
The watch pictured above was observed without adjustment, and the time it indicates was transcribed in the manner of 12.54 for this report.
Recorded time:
3.21
